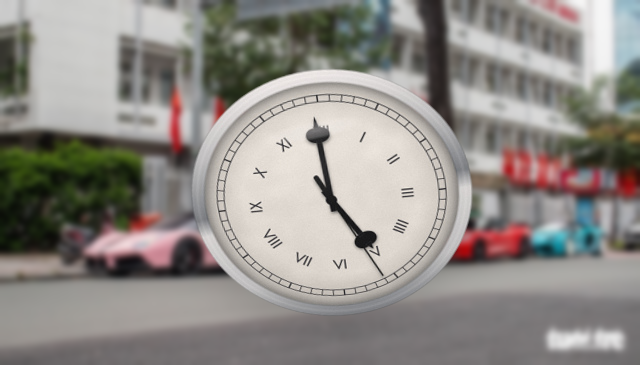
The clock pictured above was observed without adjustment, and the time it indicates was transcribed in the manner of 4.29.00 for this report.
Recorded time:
4.59.26
